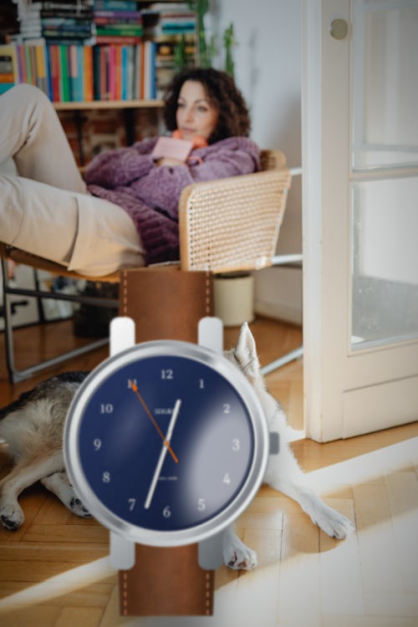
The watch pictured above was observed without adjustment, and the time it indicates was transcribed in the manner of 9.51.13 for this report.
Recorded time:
12.32.55
